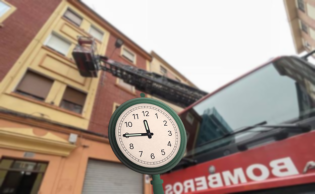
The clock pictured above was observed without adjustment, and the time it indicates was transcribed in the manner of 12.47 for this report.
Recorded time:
11.45
